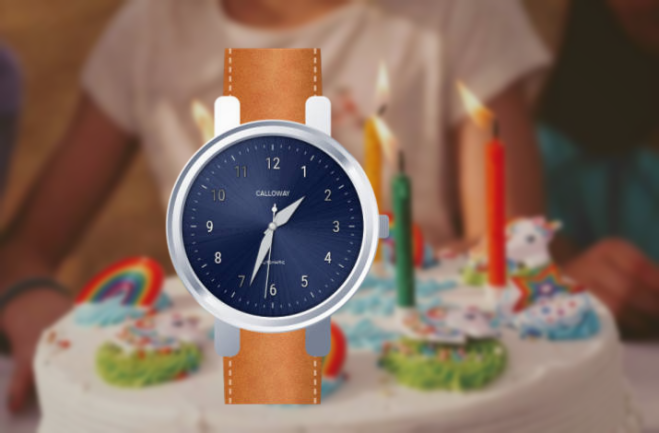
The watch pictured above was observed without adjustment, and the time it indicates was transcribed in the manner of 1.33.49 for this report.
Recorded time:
1.33.31
